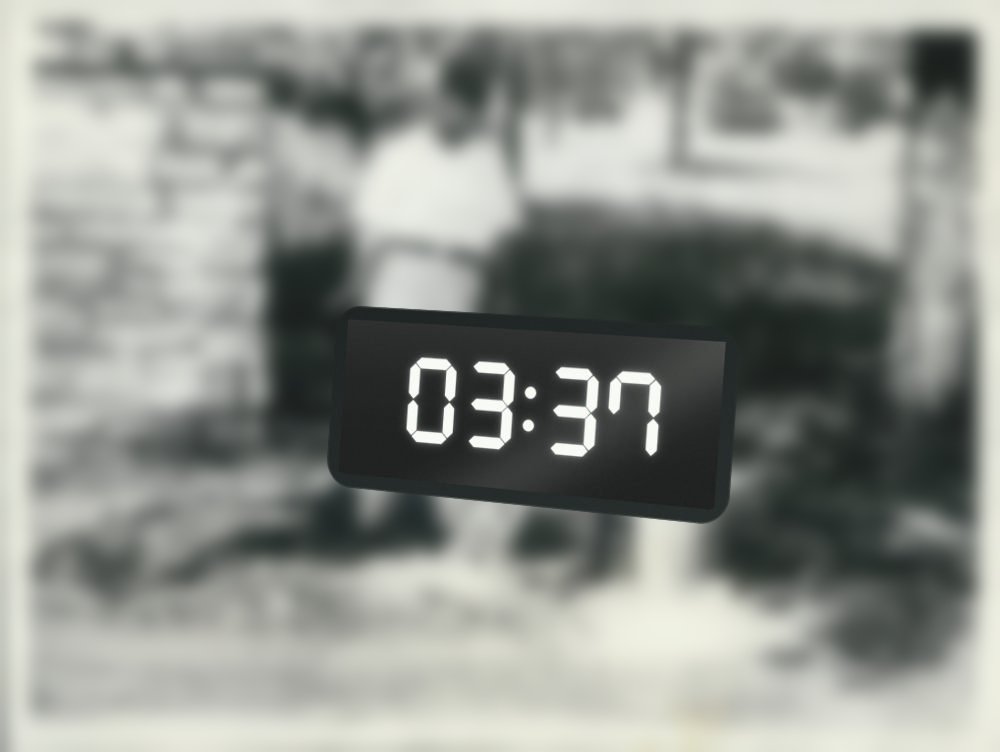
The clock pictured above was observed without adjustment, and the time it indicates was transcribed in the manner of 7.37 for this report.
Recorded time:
3.37
